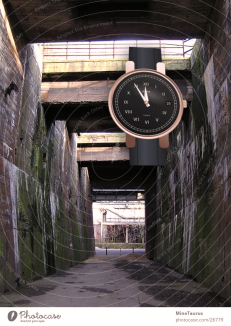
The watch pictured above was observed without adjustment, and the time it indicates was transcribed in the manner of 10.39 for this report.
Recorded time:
11.55
